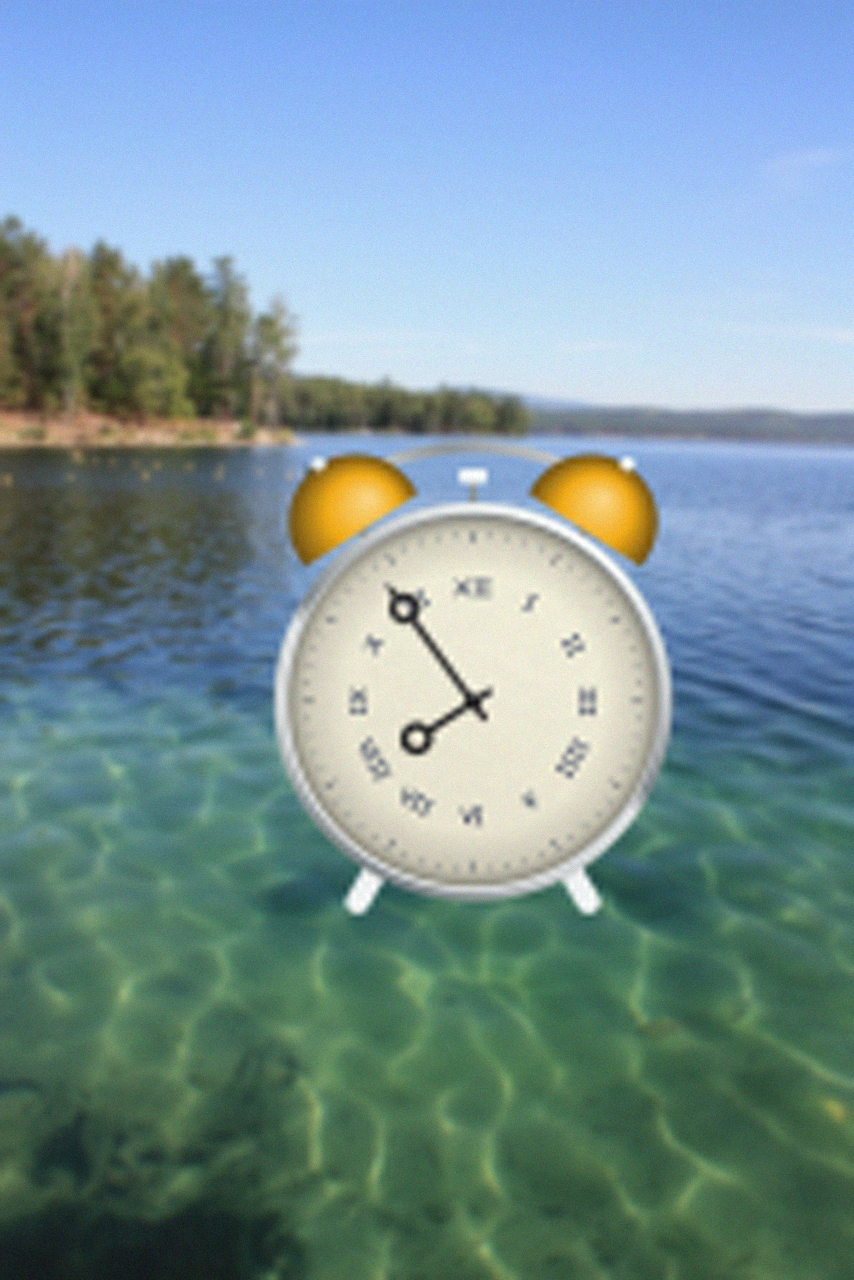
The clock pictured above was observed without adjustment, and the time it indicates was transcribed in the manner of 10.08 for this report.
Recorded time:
7.54
